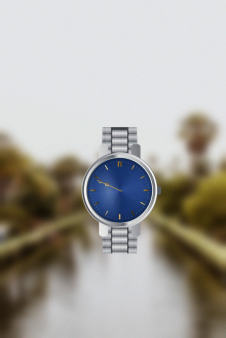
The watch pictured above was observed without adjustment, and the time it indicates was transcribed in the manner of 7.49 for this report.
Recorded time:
9.49
